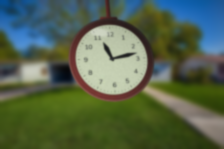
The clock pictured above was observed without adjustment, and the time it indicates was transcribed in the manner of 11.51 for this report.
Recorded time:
11.13
